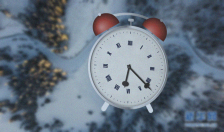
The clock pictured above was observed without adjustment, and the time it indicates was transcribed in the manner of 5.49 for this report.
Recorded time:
6.22
